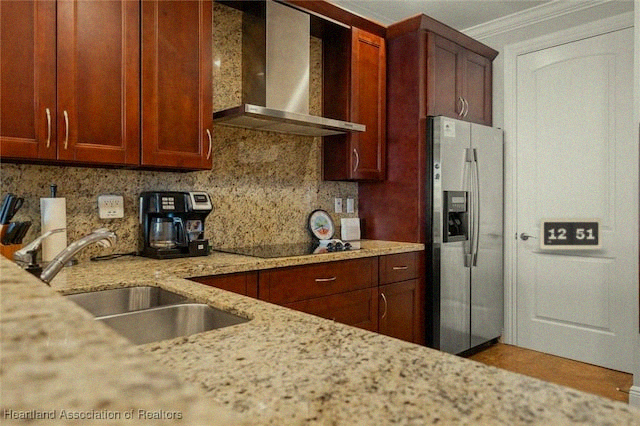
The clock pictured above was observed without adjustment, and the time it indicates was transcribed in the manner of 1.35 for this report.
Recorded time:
12.51
